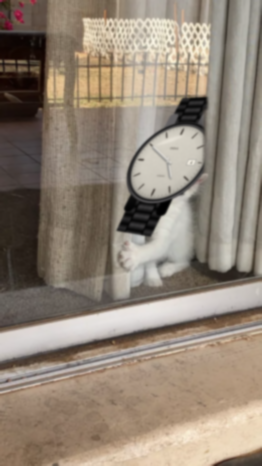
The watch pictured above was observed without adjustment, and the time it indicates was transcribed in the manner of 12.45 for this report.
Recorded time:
4.50
